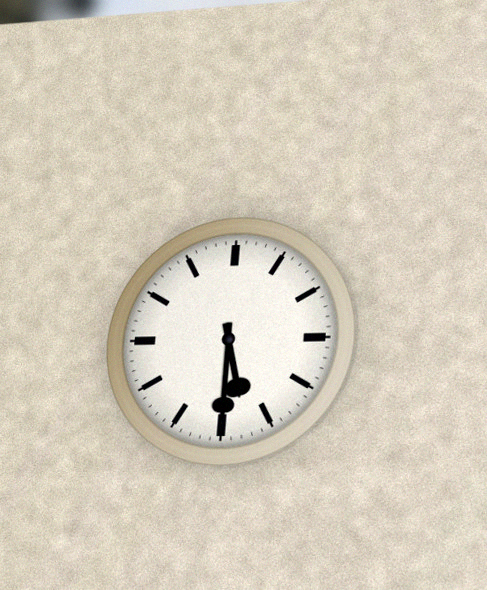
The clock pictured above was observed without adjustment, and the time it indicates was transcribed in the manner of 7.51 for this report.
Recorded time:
5.30
